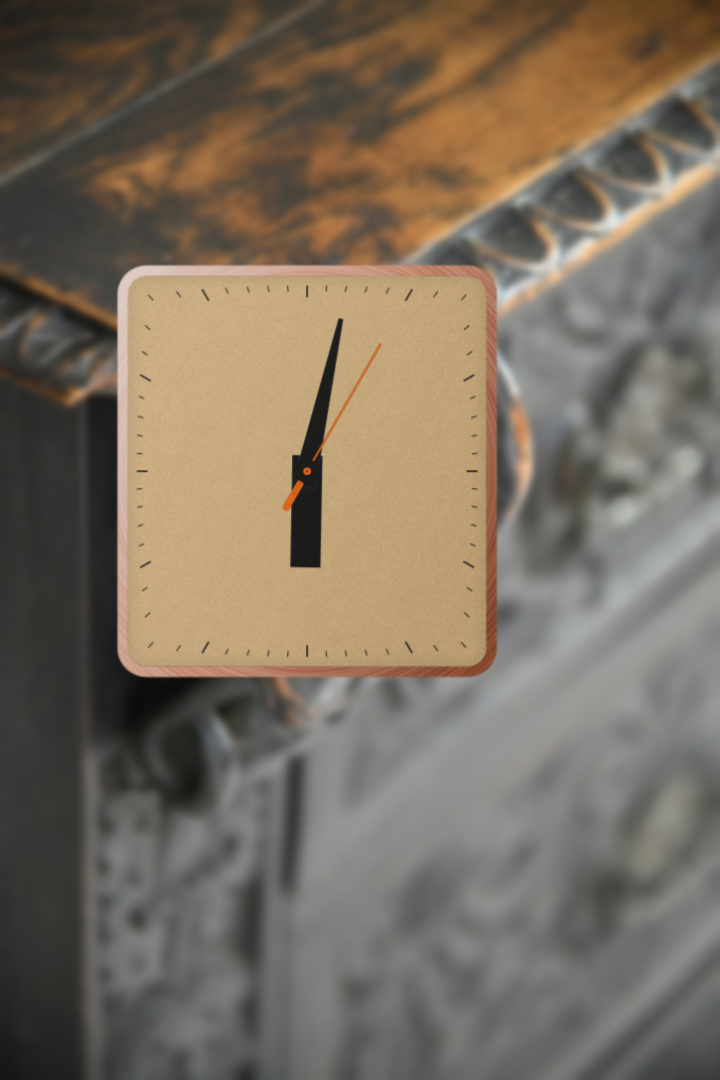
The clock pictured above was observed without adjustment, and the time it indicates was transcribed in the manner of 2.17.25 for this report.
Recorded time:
6.02.05
